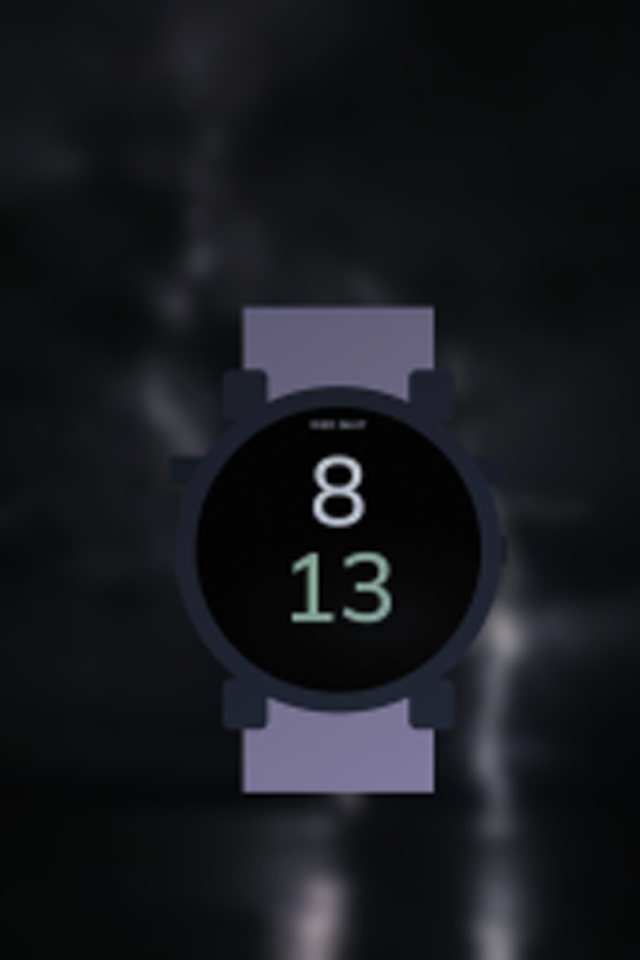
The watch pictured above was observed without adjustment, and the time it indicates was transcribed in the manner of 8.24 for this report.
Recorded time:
8.13
